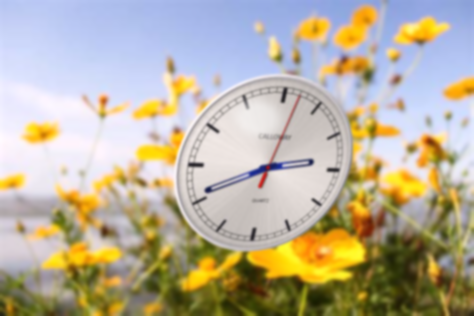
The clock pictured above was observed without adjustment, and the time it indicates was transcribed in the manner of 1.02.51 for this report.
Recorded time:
2.41.02
